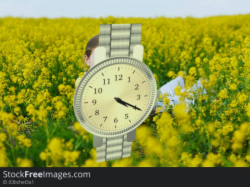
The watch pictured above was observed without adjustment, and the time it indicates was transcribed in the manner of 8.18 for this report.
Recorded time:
4.20
